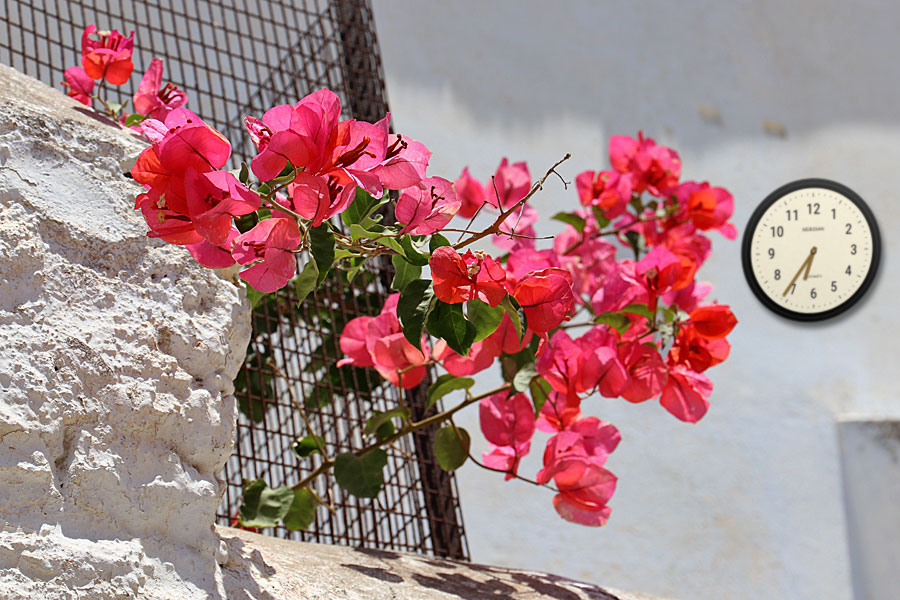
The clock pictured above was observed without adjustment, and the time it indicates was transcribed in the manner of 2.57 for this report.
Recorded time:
6.36
